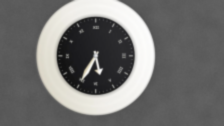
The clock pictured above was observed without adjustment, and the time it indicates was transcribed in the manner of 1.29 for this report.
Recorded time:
5.35
